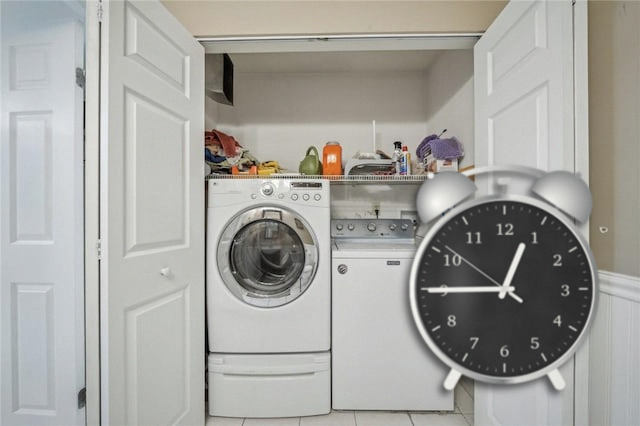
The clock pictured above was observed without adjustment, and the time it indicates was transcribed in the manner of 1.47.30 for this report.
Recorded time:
12.44.51
